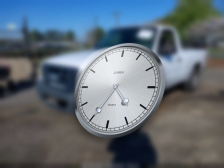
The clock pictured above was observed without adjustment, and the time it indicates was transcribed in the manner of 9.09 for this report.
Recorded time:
4.35
